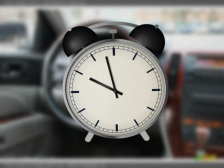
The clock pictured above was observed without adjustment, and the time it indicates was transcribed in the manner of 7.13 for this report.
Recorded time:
9.58
